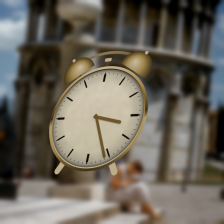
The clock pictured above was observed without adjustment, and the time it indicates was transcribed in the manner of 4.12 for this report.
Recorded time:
3.26
